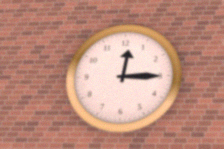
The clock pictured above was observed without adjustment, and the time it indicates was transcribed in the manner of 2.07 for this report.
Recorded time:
12.15
